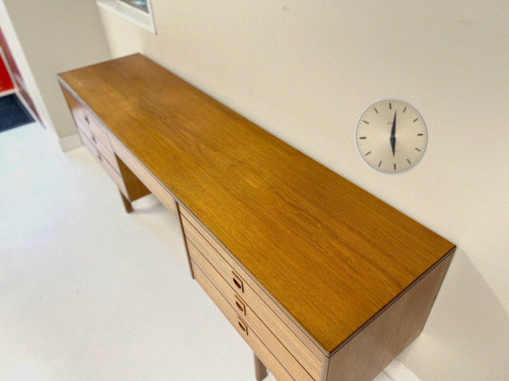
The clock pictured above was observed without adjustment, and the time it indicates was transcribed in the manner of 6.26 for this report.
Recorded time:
6.02
